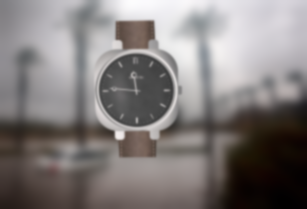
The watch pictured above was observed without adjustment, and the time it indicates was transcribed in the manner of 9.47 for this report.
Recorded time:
11.46
